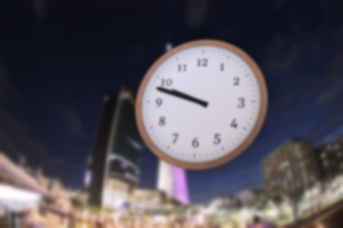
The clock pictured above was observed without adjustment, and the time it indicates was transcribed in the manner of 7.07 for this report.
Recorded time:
9.48
